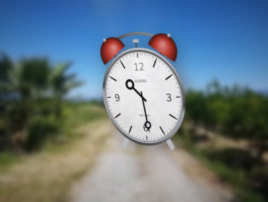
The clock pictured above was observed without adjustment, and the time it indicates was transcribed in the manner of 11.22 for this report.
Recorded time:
10.29
